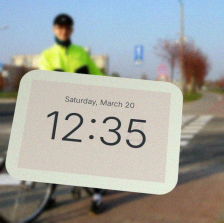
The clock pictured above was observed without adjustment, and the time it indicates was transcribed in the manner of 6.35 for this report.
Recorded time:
12.35
